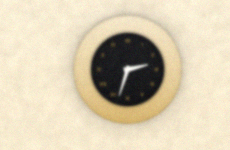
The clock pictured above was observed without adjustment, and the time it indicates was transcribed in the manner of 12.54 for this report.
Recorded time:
2.33
